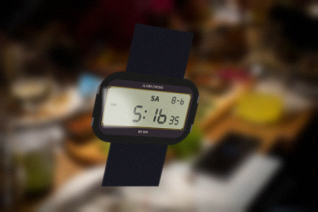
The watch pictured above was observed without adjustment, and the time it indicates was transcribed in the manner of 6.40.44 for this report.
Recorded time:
5.16.35
